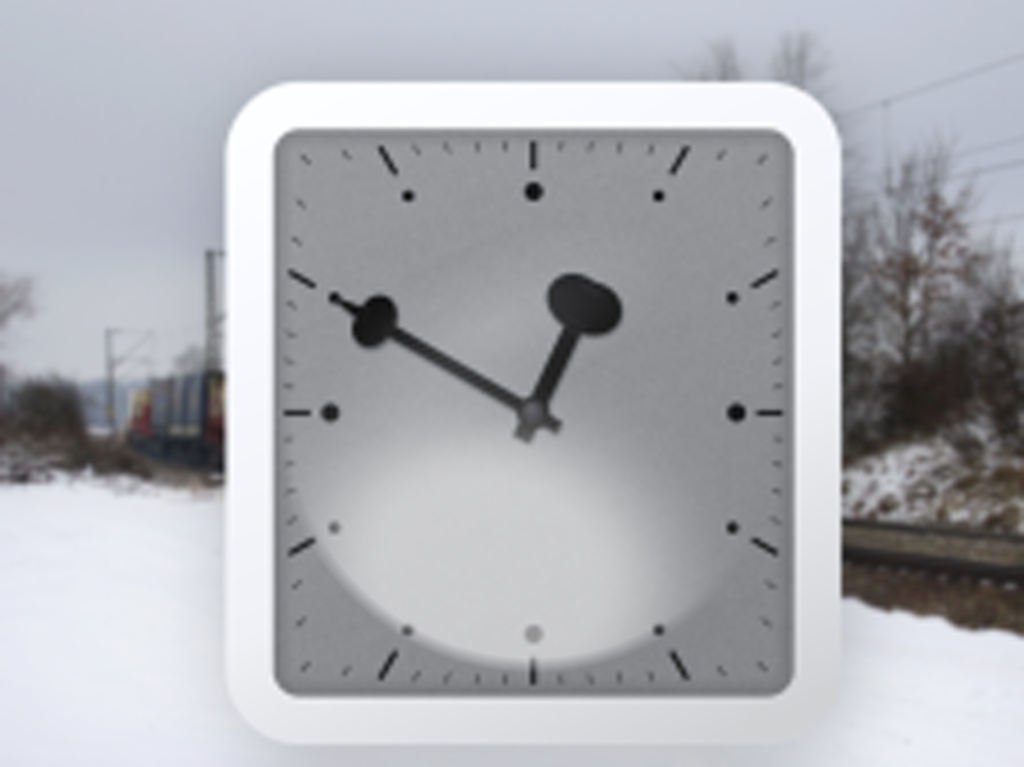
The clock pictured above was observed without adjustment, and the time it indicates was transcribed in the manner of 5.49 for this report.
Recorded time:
12.50
